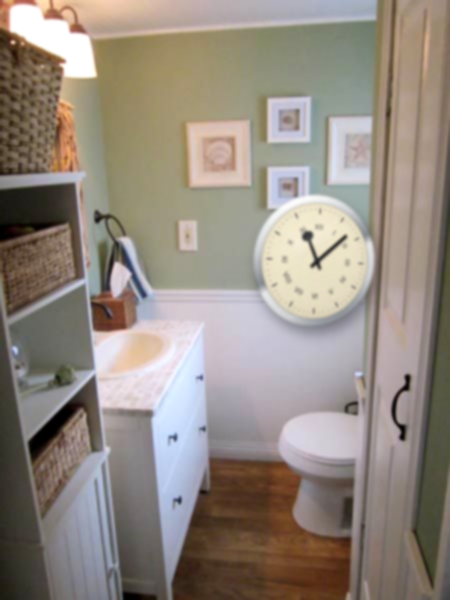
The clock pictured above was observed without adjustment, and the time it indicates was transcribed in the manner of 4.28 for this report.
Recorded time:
11.08
